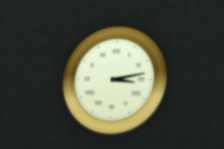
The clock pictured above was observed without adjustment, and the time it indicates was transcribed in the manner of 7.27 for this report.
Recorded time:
3.13
